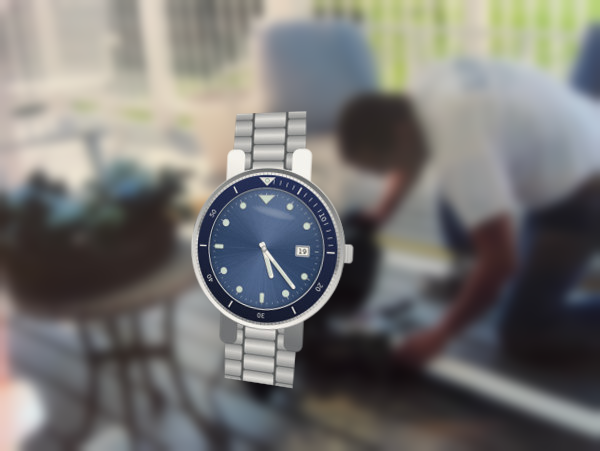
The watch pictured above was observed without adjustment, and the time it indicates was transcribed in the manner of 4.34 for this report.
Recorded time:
5.23
